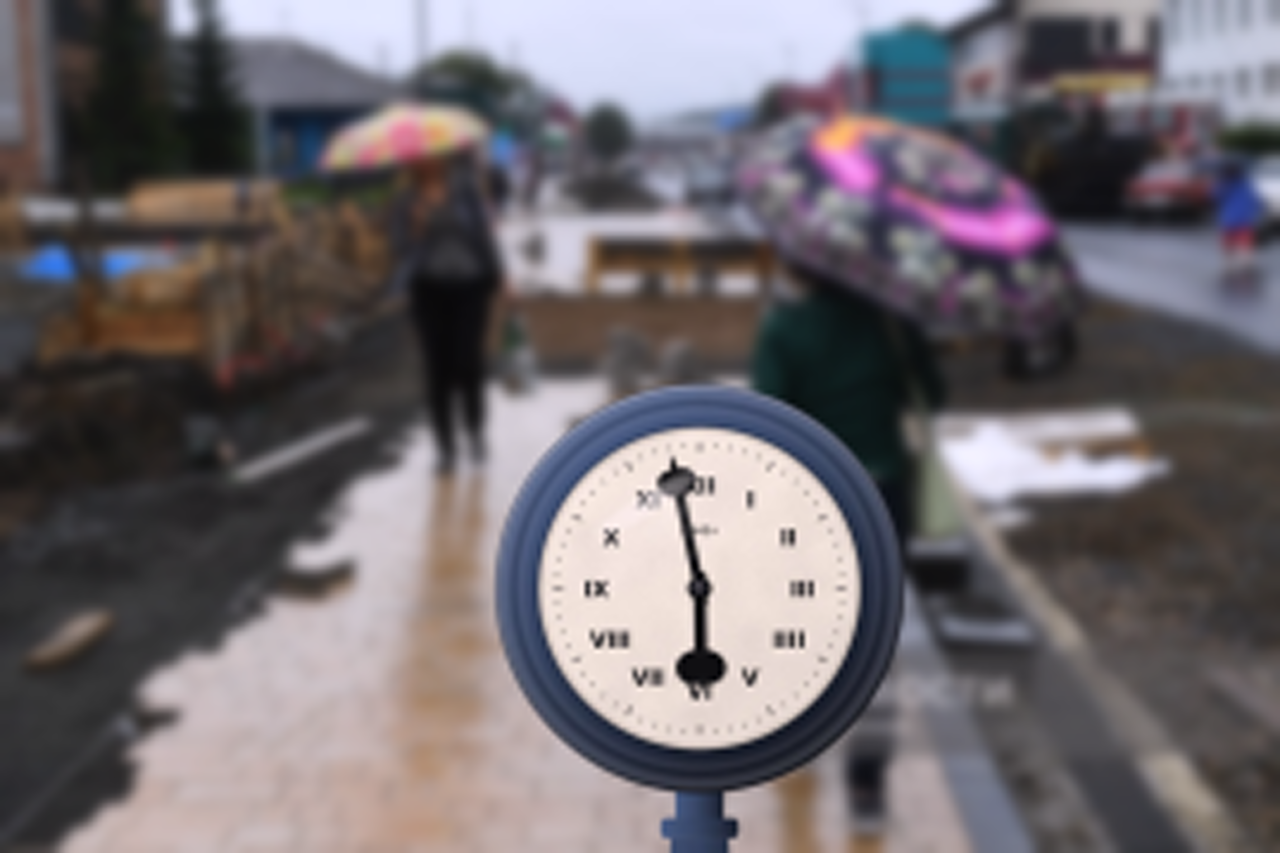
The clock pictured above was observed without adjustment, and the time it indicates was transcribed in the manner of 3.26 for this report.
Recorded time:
5.58
